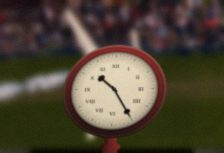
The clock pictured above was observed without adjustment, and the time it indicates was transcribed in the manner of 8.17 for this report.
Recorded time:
10.25
